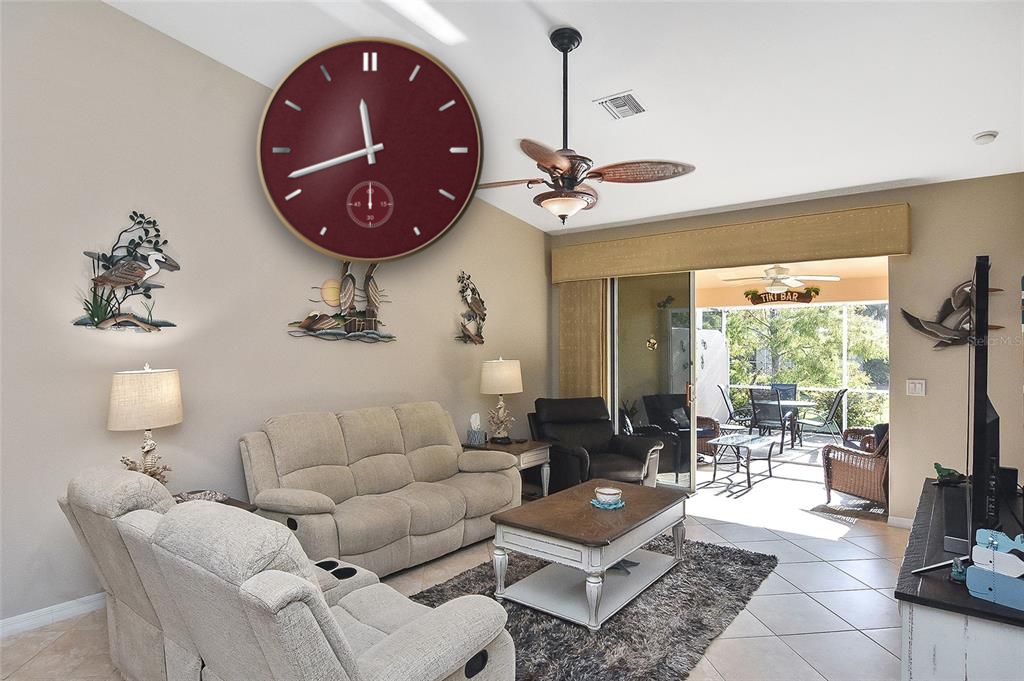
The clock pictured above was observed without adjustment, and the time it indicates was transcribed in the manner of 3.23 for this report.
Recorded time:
11.42
